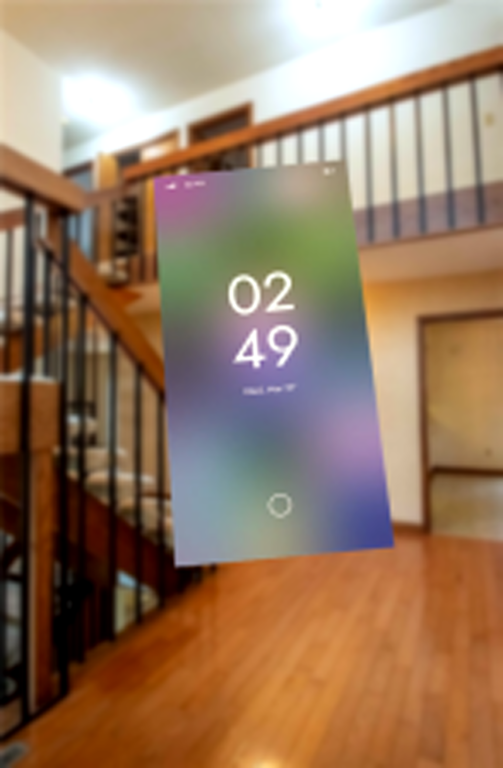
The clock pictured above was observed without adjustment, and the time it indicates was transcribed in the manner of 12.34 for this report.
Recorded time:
2.49
